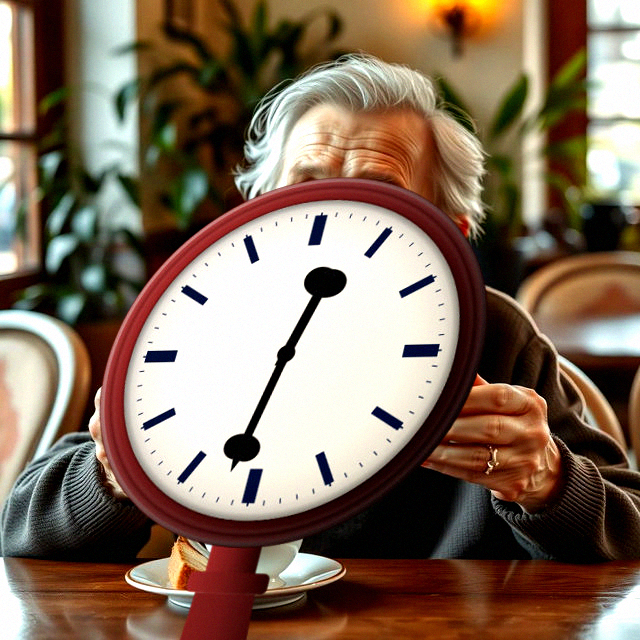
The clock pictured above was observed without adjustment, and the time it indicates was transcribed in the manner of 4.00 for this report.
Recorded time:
12.32
